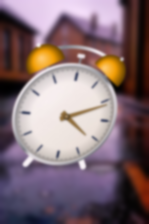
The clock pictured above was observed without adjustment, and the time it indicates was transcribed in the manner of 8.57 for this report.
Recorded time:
4.11
